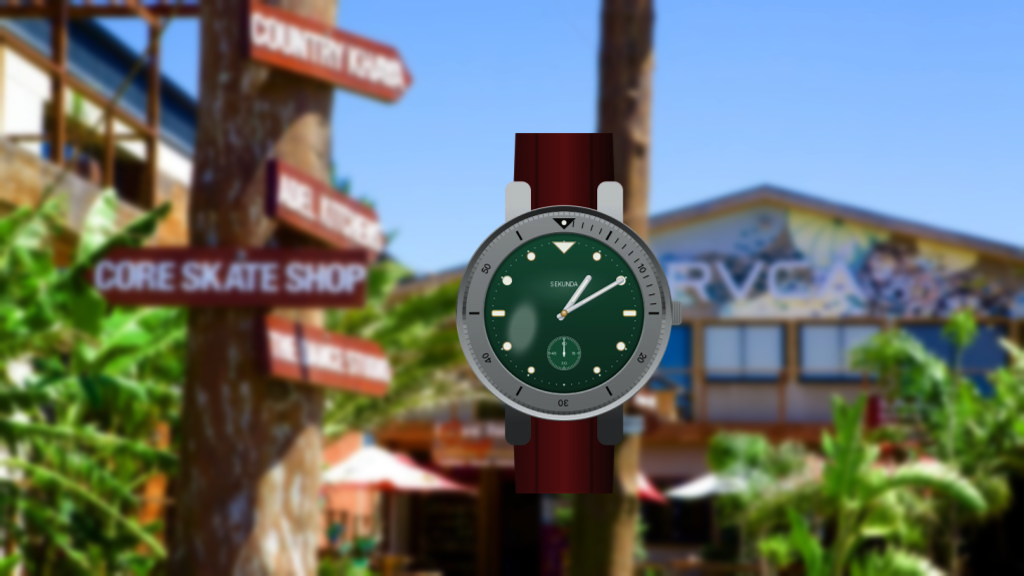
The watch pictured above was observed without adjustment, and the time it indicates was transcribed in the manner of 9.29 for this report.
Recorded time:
1.10
